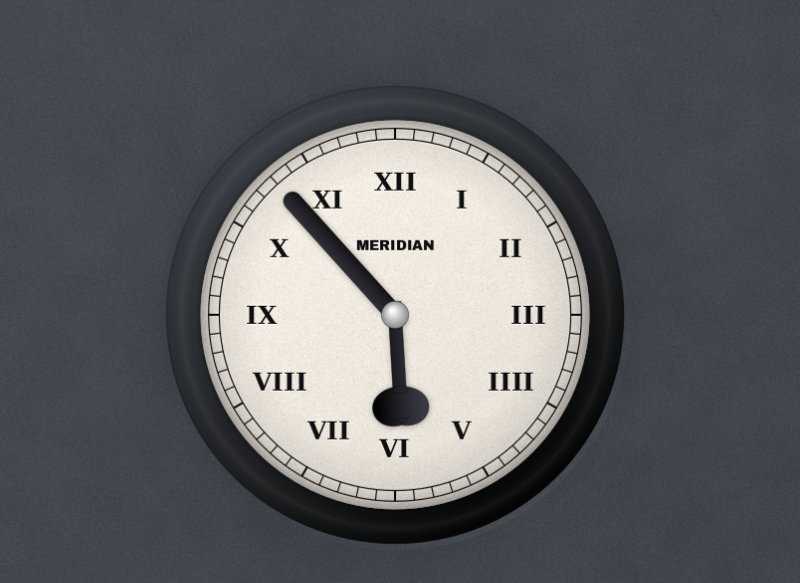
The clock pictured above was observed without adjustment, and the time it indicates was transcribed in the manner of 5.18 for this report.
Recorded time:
5.53
